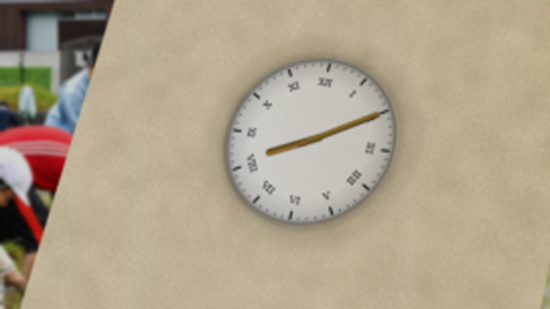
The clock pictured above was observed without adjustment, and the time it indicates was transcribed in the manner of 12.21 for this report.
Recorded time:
8.10
